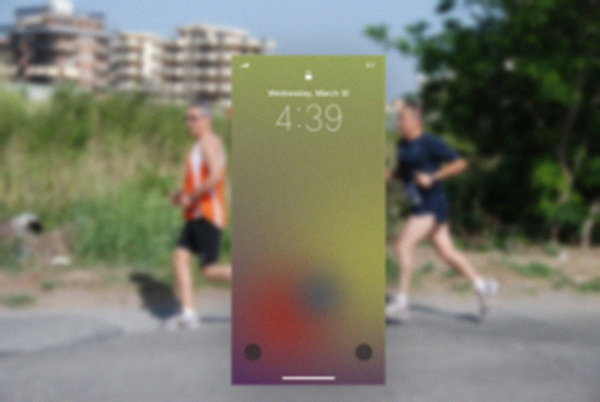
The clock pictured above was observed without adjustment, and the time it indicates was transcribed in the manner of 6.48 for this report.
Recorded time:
4.39
